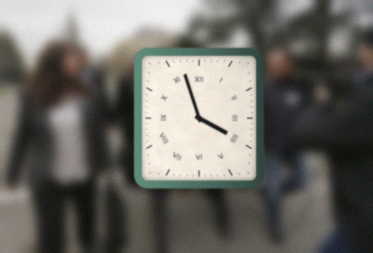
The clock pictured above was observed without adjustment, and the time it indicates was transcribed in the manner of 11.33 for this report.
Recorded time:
3.57
